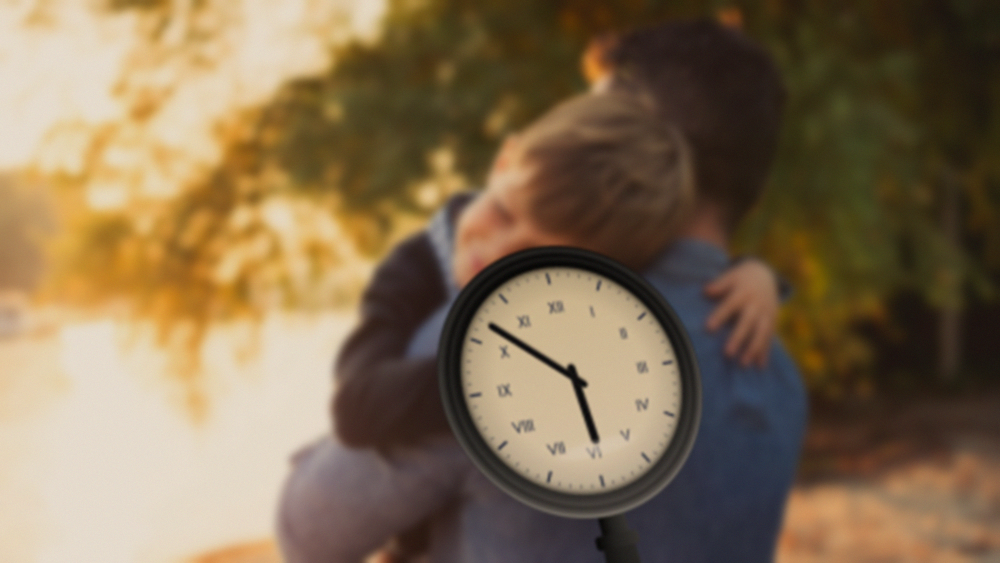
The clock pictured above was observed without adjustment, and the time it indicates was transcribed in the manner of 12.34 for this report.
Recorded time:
5.52
